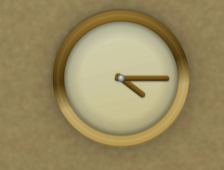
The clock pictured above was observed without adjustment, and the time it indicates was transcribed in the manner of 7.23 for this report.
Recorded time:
4.15
